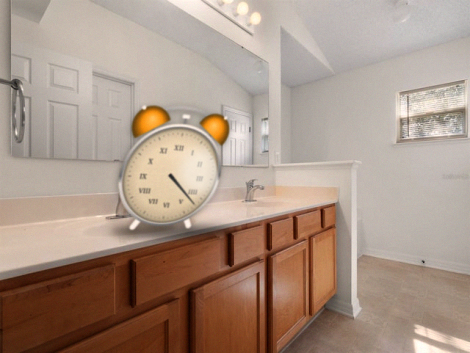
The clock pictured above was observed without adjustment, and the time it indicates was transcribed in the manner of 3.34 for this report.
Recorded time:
4.22
